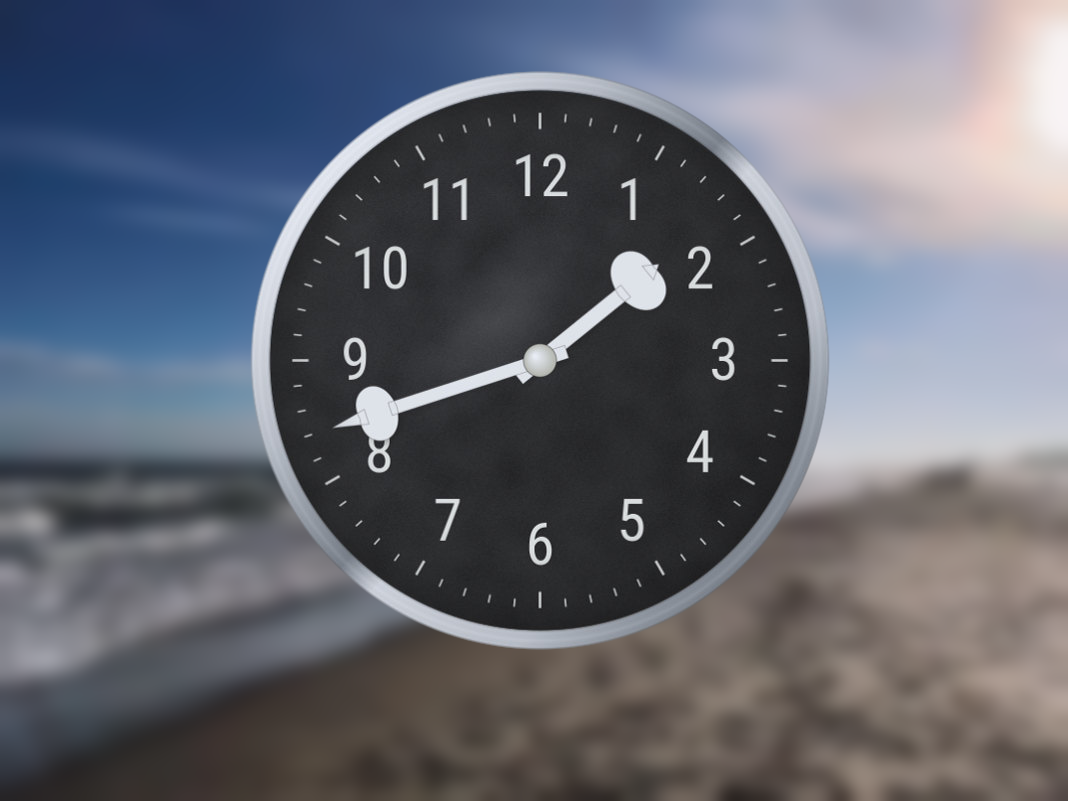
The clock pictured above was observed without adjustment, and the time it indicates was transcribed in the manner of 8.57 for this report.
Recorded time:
1.42
